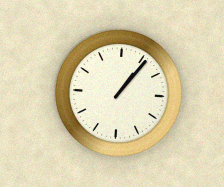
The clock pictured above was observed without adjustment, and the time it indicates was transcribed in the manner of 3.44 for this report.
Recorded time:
1.06
